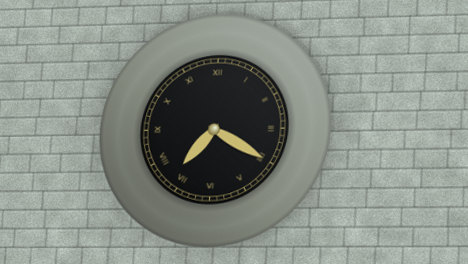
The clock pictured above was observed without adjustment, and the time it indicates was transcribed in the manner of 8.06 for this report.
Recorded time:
7.20
